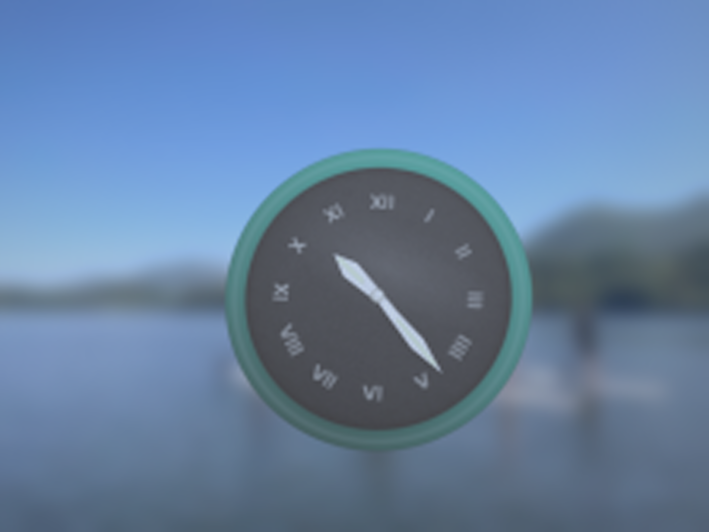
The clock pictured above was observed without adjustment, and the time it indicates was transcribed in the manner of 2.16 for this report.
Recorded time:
10.23
